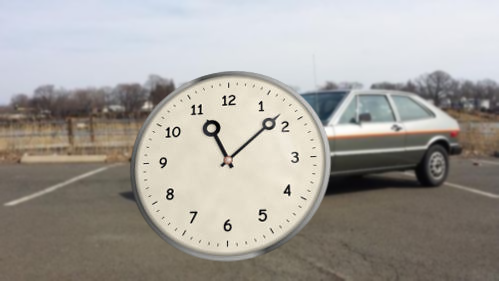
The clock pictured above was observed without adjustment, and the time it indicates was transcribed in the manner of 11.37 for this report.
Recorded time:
11.08
